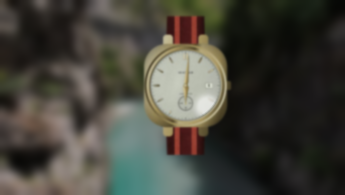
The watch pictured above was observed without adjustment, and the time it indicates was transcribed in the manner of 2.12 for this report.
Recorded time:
6.01
